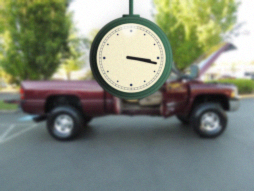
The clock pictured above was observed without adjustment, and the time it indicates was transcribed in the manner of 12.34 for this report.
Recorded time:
3.17
